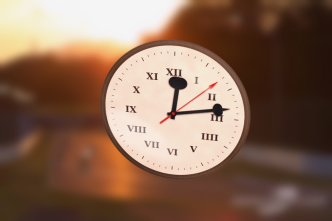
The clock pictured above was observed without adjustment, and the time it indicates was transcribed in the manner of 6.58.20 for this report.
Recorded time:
12.13.08
